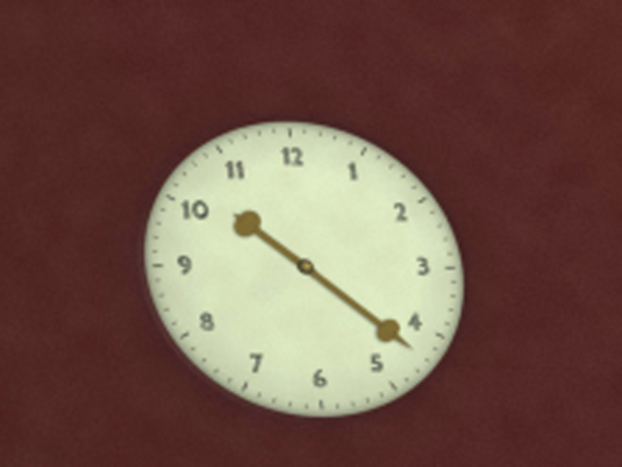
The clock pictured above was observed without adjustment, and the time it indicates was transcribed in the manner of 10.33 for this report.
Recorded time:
10.22
